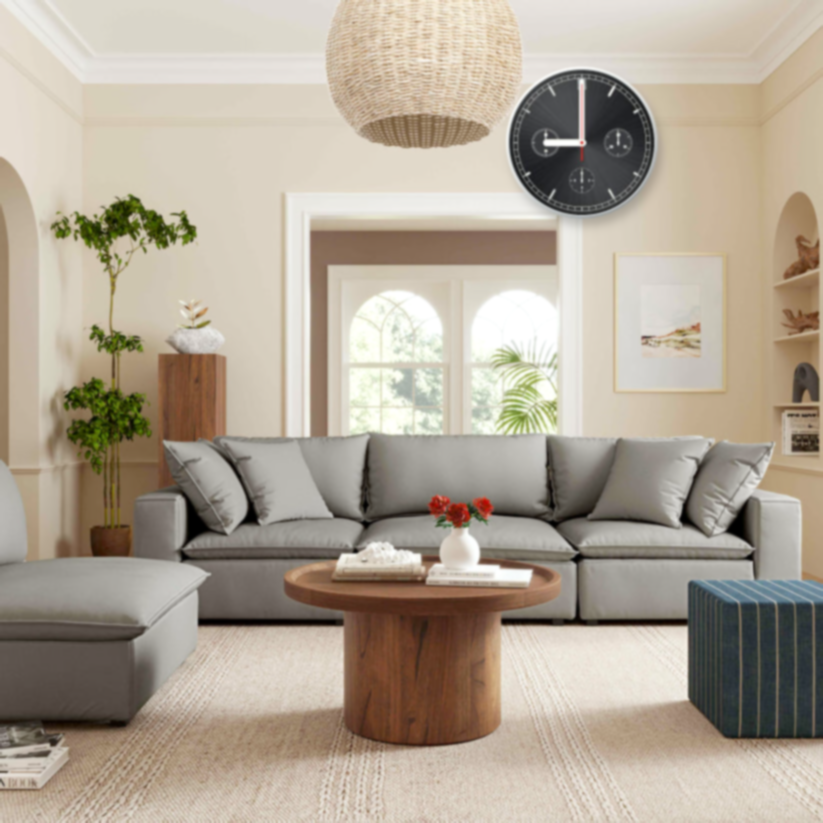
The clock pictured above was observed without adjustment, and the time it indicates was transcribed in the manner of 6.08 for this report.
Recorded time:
9.00
